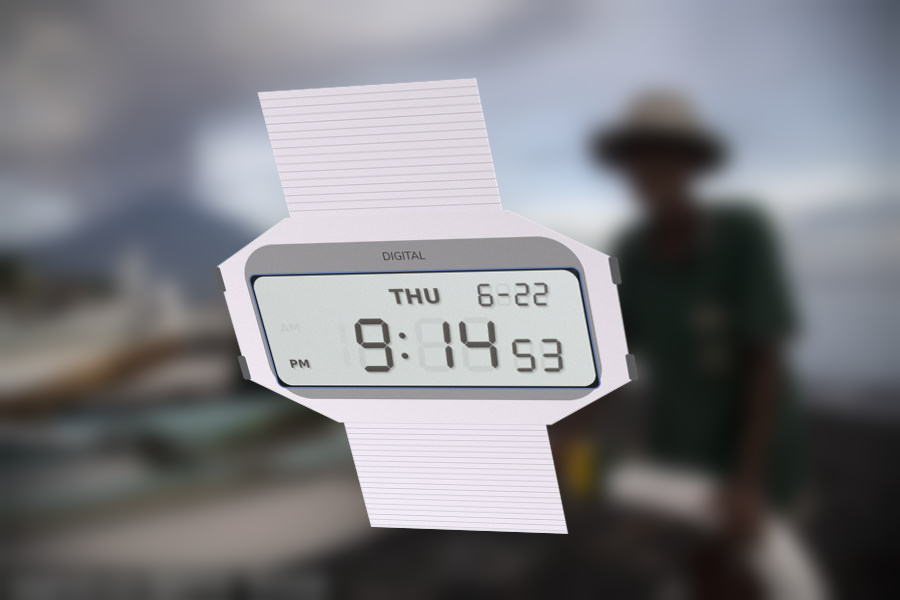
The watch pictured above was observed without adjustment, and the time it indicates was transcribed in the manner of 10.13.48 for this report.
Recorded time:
9.14.53
